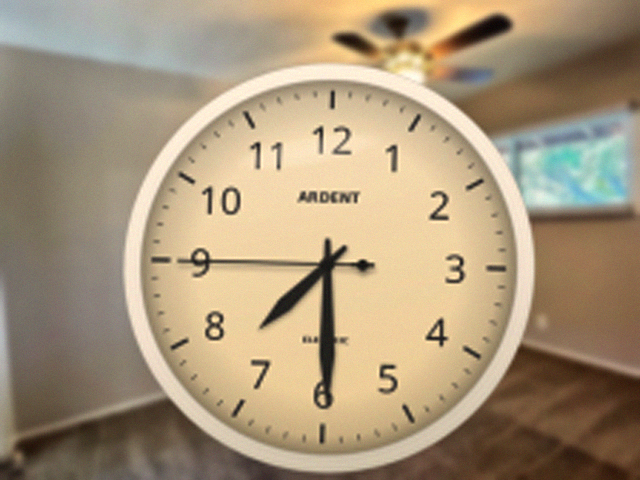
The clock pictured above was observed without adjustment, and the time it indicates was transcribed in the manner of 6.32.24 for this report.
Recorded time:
7.29.45
